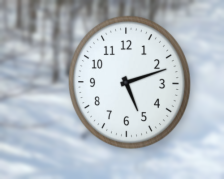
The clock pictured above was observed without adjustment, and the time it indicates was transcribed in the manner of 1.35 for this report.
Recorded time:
5.12
